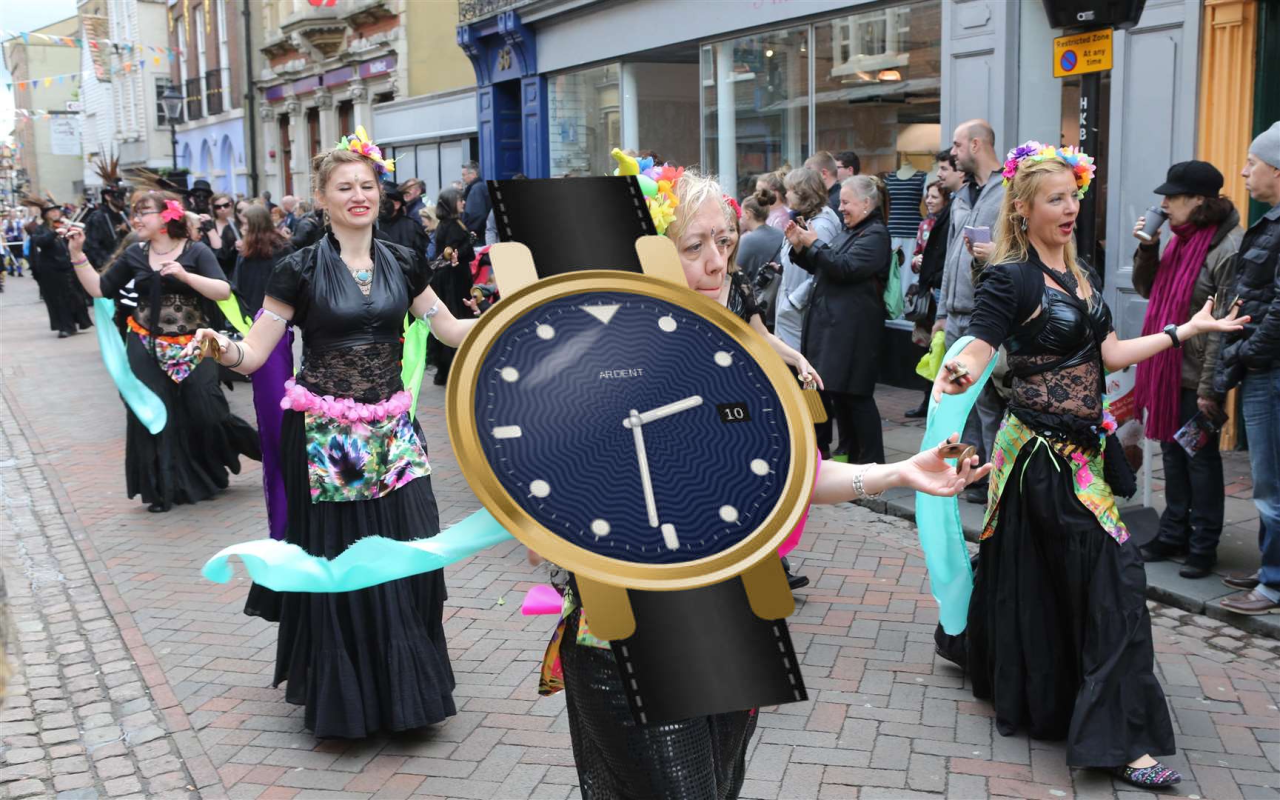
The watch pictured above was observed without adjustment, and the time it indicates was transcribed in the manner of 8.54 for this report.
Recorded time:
2.31
